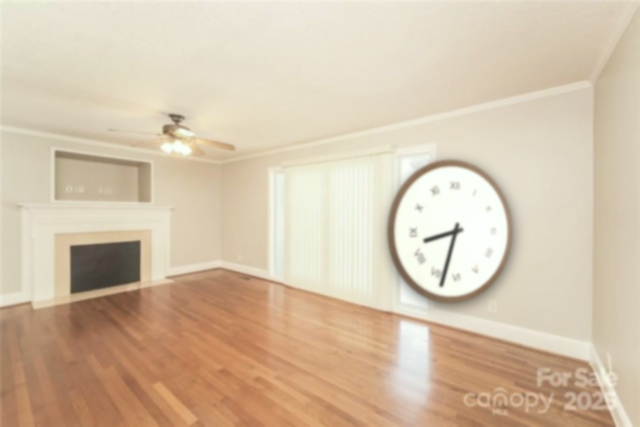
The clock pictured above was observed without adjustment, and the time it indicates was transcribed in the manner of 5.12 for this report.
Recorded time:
8.33
